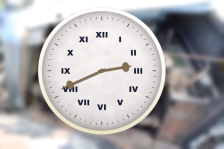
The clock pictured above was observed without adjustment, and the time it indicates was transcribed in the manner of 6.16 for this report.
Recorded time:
2.41
